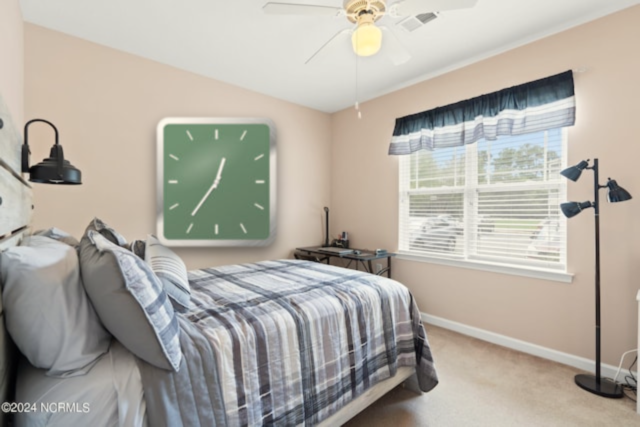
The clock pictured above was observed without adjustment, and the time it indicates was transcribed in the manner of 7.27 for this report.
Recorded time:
12.36
